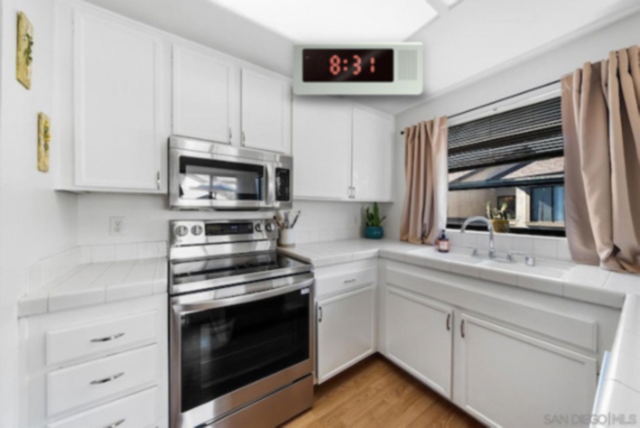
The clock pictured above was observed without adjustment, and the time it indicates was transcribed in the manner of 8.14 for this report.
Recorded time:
8.31
